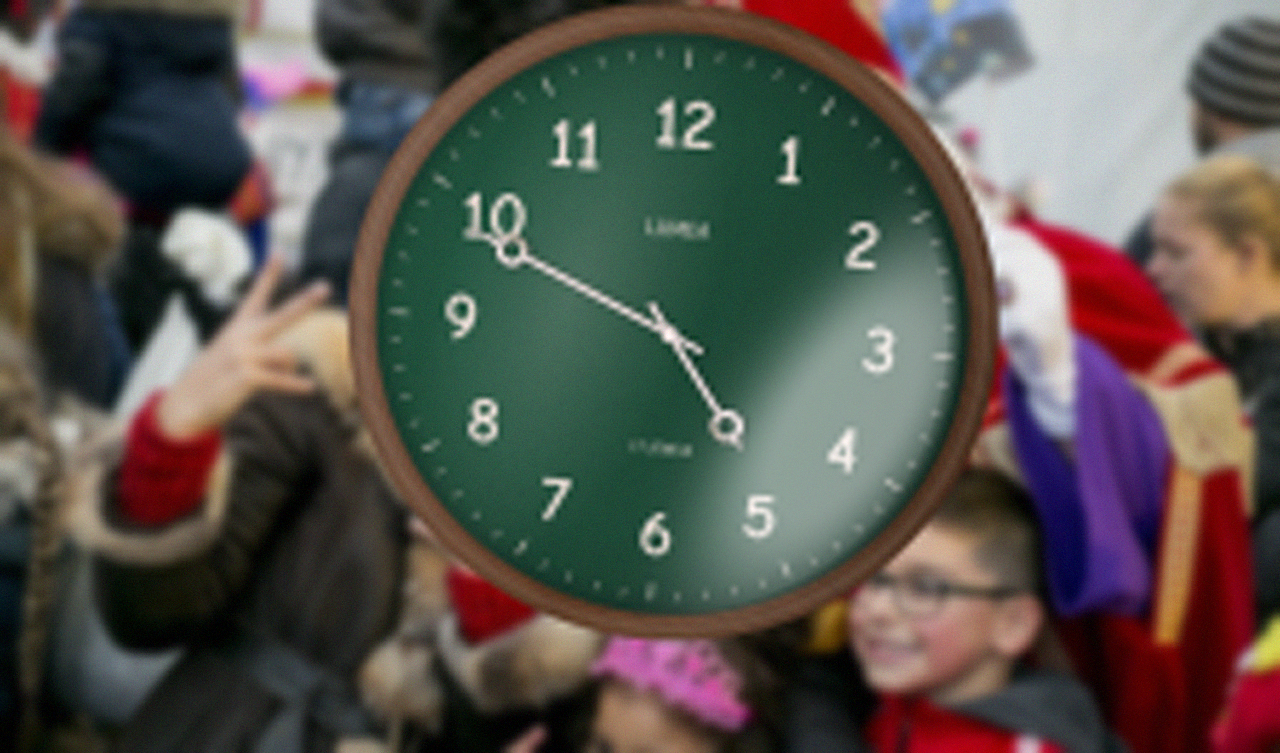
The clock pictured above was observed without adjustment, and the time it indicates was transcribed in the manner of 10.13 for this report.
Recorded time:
4.49
